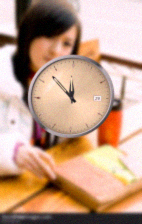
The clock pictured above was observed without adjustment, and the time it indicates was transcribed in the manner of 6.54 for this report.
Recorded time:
11.53
